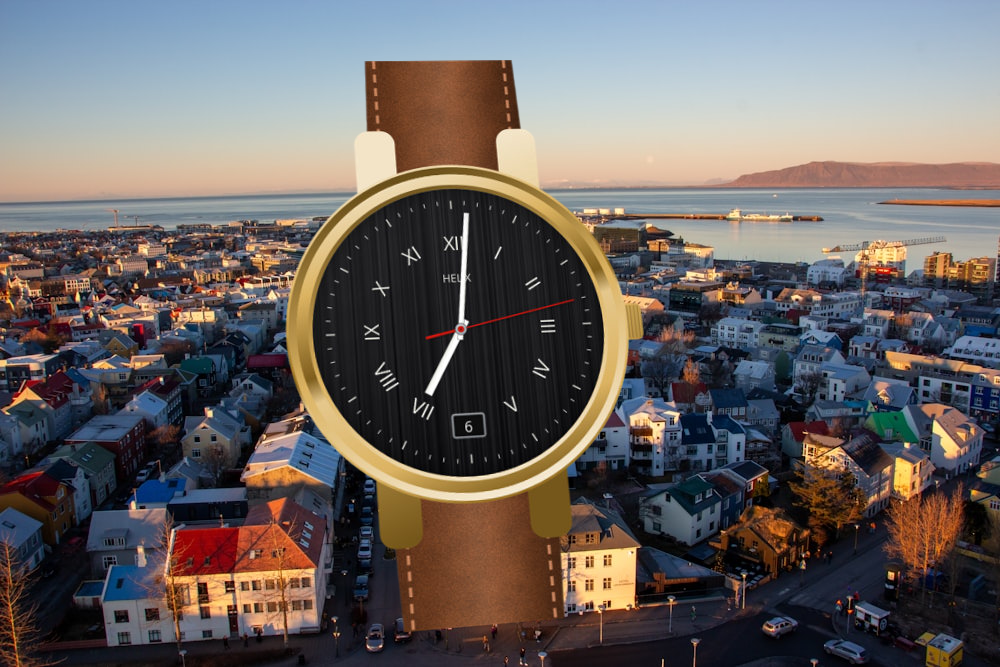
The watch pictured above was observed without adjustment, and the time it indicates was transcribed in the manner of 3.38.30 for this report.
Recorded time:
7.01.13
